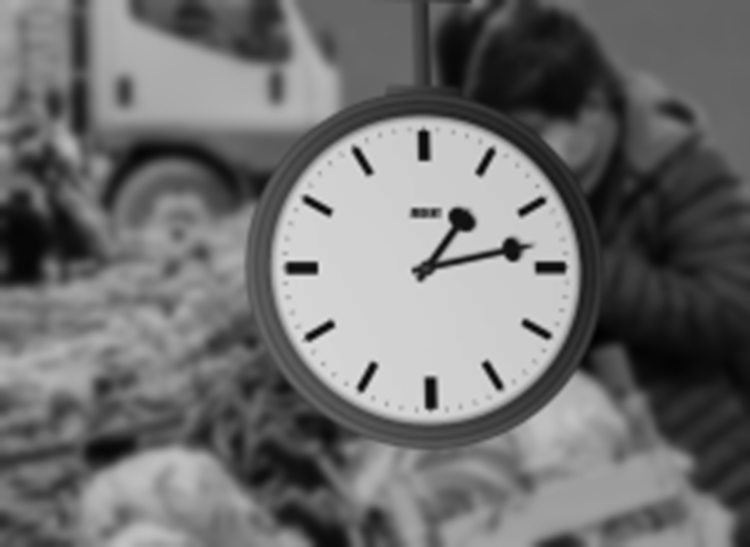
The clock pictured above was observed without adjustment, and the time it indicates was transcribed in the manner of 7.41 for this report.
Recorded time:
1.13
